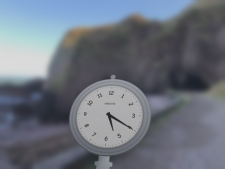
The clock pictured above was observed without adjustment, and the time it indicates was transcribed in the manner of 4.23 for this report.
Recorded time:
5.20
